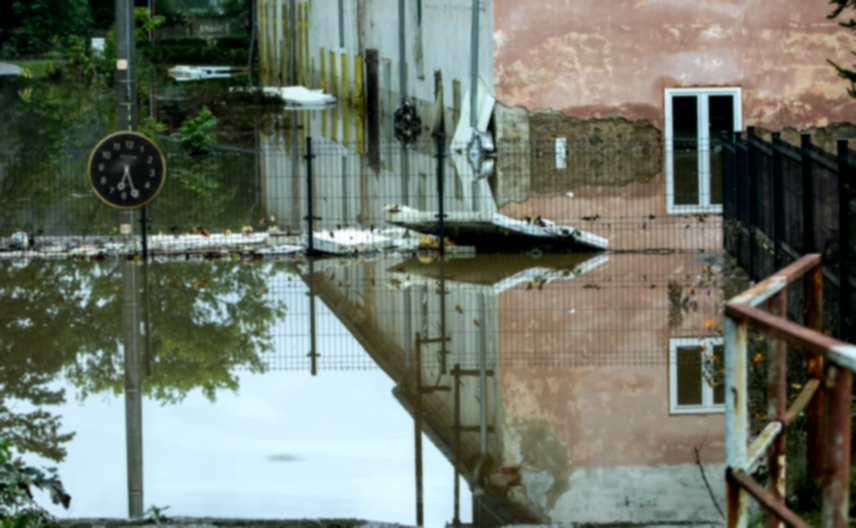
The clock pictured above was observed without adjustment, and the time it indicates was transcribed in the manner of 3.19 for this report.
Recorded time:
6.26
